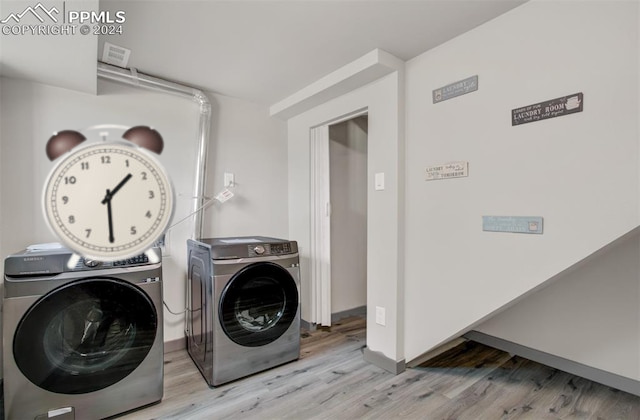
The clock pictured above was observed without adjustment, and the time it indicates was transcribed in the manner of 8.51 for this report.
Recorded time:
1.30
